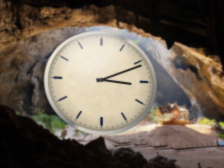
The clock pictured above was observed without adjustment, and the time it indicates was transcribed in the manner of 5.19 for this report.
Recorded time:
3.11
